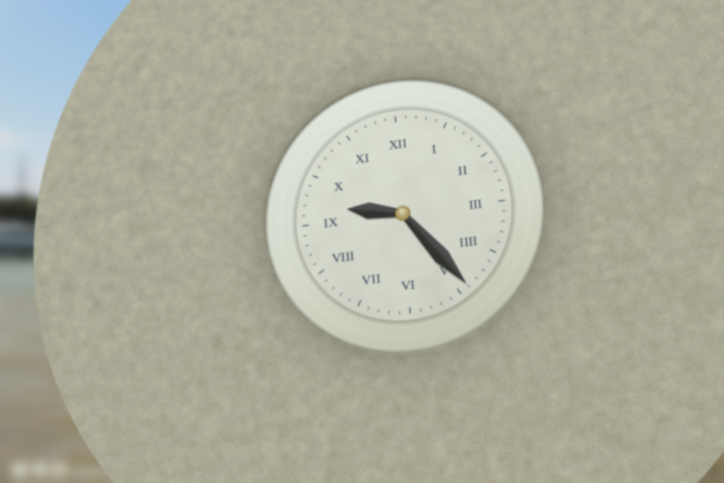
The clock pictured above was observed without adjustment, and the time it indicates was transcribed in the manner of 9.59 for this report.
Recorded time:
9.24
